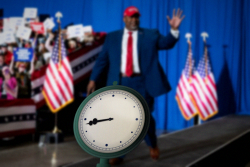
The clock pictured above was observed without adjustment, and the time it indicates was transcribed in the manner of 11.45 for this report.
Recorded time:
8.43
